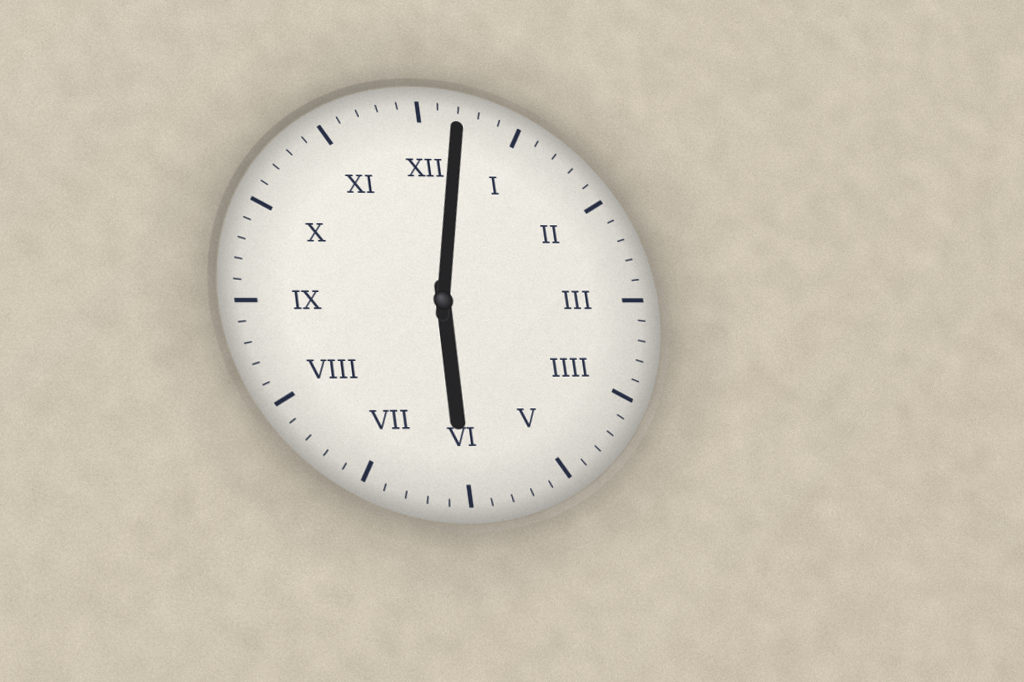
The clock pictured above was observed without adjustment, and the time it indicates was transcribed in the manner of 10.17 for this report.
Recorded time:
6.02
